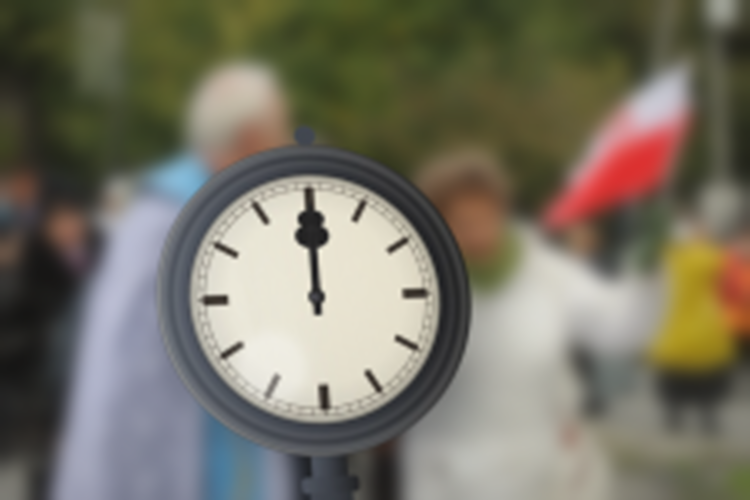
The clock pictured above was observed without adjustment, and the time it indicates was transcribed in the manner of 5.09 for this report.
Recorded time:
12.00
